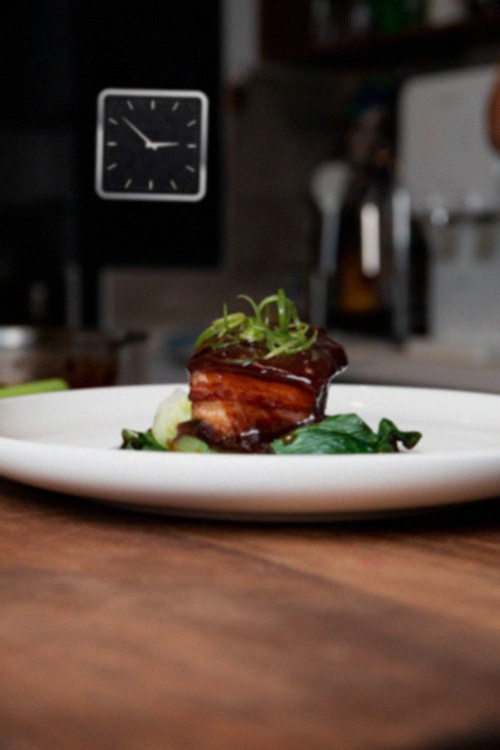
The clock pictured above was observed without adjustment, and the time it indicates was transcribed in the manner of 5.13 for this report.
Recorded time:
2.52
